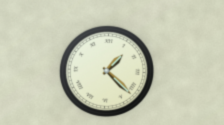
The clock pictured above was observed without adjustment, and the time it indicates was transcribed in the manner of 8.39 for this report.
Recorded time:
1.22
